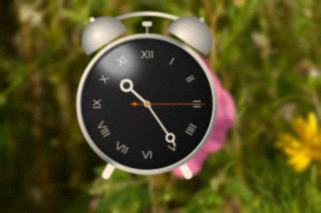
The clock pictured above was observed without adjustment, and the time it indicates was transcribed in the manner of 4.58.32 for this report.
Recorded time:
10.24.15
